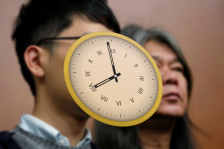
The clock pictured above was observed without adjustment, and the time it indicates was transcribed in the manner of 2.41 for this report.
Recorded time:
7.59
